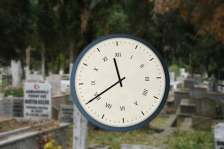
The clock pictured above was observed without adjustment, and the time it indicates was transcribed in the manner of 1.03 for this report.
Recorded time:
11.40
